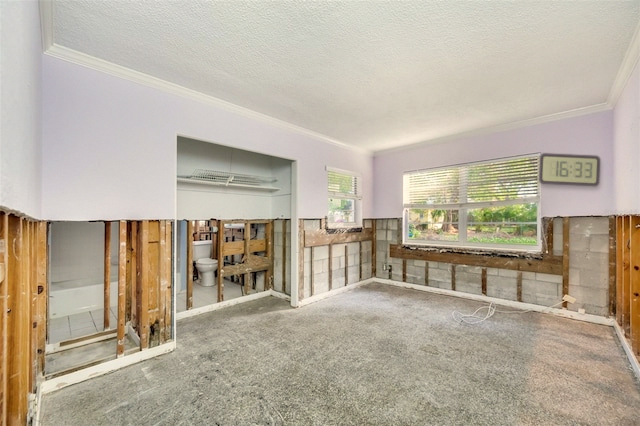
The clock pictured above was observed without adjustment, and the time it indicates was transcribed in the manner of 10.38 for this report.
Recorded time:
16.33
